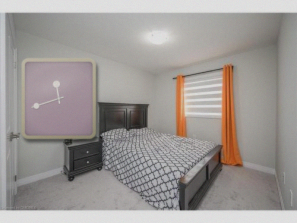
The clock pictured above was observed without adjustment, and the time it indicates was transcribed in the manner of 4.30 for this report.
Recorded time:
11.42
